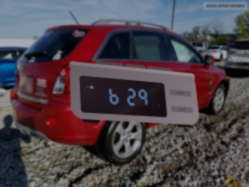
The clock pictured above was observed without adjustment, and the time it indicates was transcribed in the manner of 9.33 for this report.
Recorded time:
6.29
